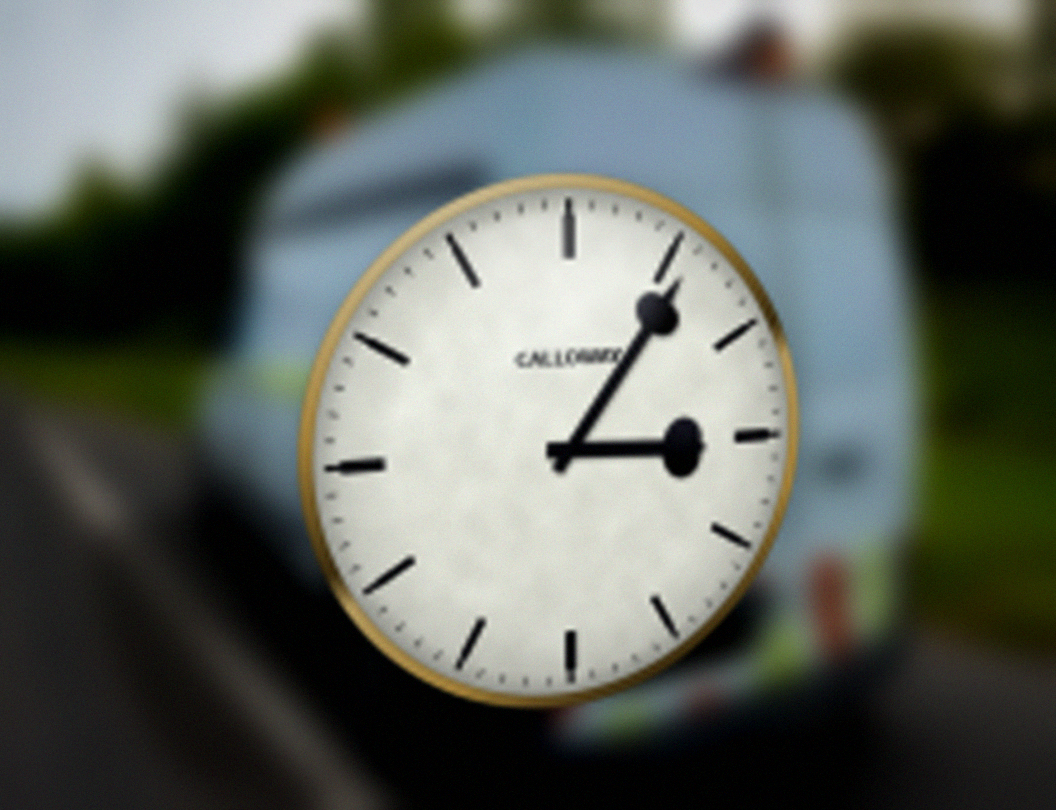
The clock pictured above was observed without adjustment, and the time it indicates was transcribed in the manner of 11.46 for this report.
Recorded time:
3.06
